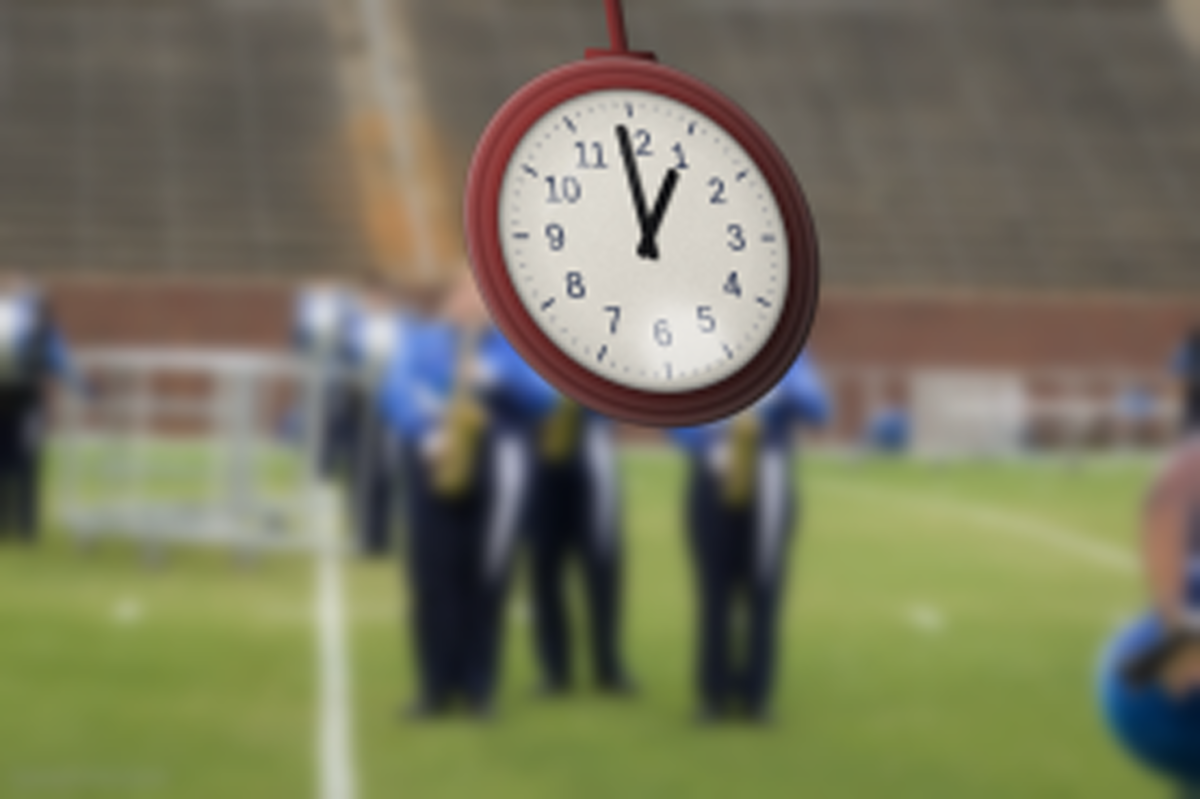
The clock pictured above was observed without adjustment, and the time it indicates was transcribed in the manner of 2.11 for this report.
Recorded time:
12.59
